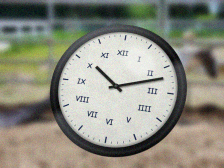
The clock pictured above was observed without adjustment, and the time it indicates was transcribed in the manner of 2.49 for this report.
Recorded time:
10.12
